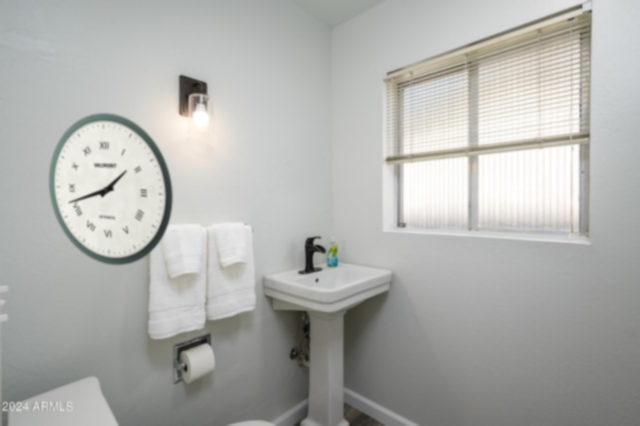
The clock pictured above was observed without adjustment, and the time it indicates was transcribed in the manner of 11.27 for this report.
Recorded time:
1.42
